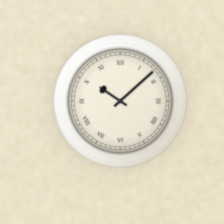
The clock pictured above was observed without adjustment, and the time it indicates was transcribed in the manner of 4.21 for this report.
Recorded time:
10.08
